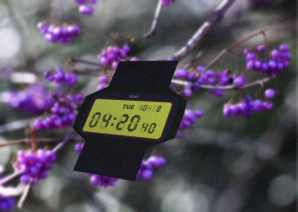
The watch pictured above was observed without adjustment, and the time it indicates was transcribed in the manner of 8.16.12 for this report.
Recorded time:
4.20.40
